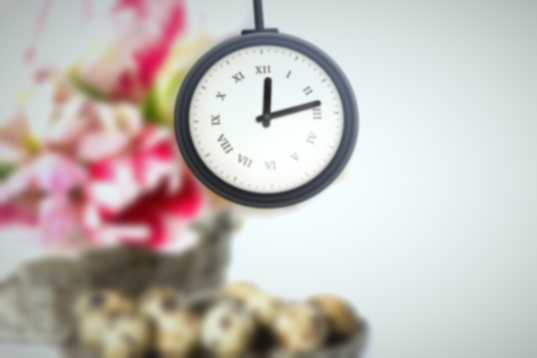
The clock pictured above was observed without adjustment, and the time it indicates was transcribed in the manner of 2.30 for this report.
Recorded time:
12.13
